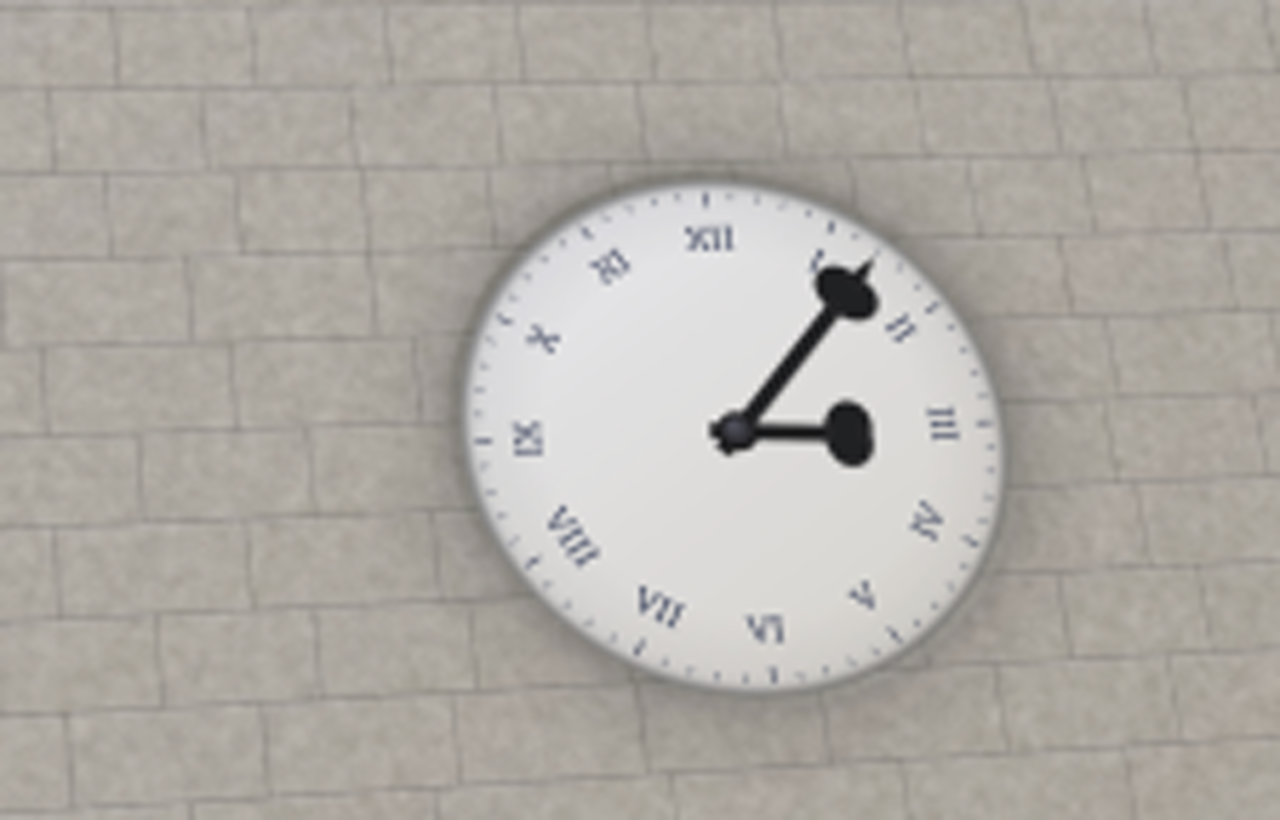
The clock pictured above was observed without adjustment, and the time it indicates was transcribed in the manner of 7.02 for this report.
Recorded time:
3.07
